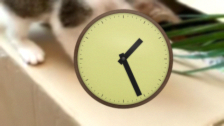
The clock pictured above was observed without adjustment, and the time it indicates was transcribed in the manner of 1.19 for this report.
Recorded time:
1.26
